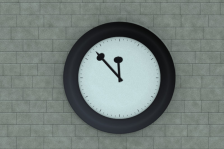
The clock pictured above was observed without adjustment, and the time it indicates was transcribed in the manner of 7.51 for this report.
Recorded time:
11.53
